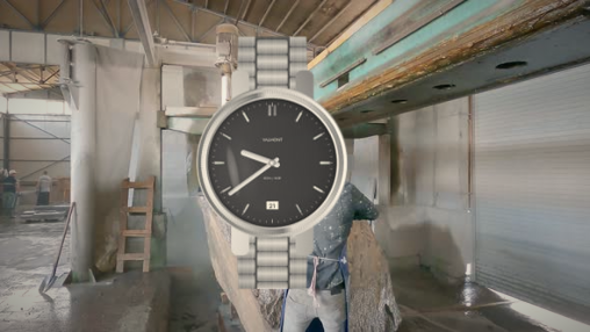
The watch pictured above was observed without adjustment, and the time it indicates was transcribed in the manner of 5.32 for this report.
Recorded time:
9.39
